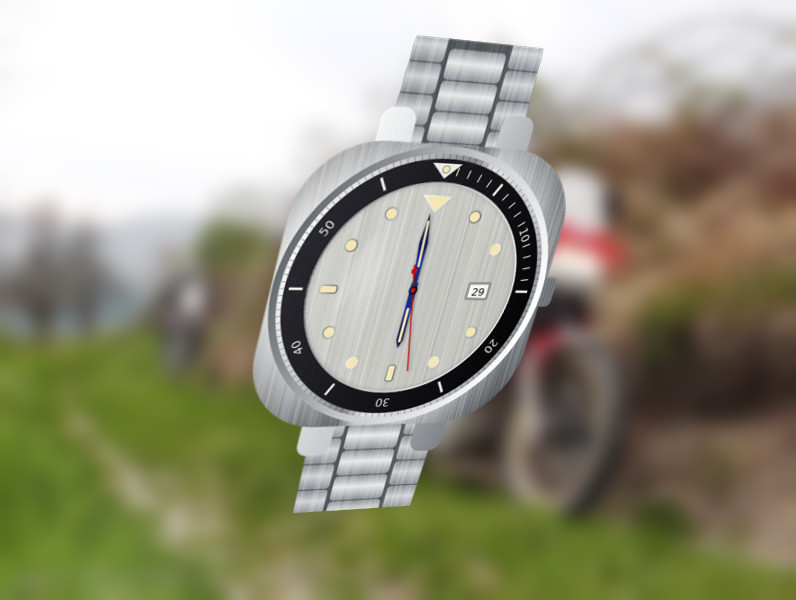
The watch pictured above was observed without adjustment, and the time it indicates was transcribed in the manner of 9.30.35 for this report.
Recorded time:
5.59.28
